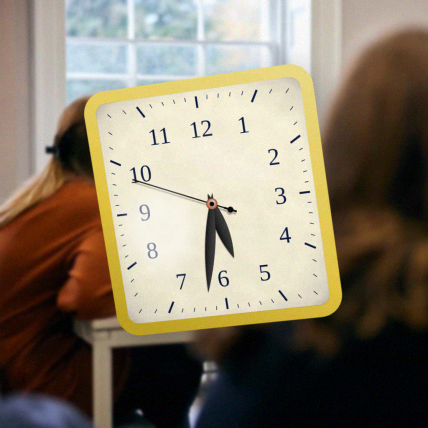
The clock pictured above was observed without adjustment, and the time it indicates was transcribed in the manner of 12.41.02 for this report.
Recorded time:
5.31.49
